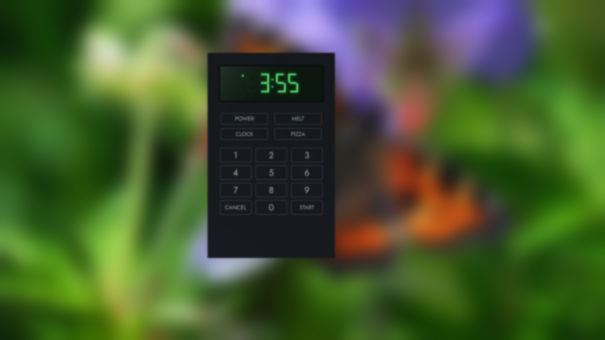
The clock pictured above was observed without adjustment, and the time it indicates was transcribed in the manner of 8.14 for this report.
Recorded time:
3.55
